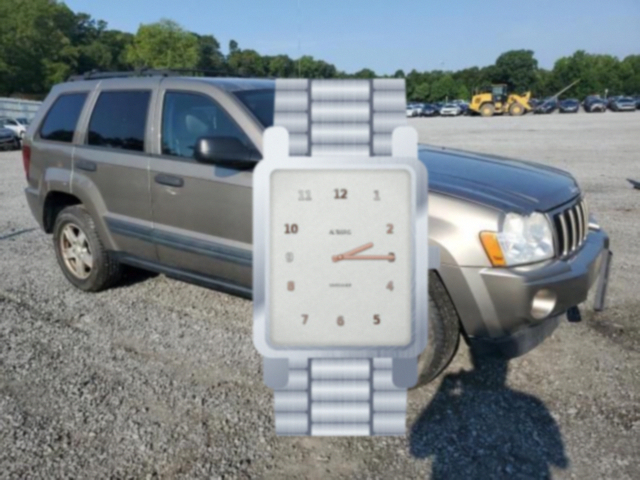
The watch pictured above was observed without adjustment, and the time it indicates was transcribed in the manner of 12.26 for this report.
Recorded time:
2.15
